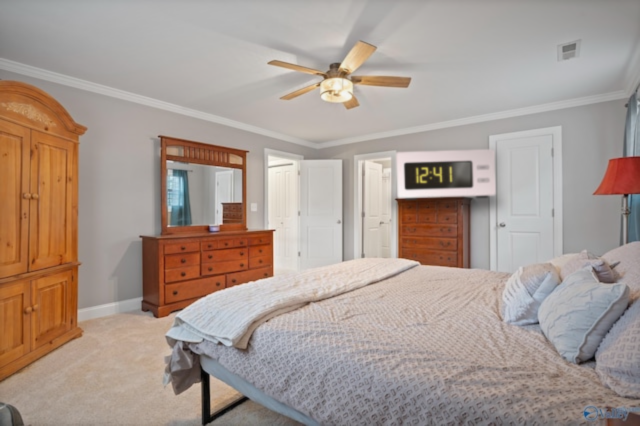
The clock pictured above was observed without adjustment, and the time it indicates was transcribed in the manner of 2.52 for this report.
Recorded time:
12.41
